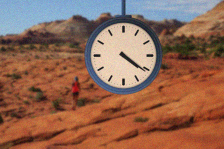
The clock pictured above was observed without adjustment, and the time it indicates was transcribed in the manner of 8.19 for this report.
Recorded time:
4.21
